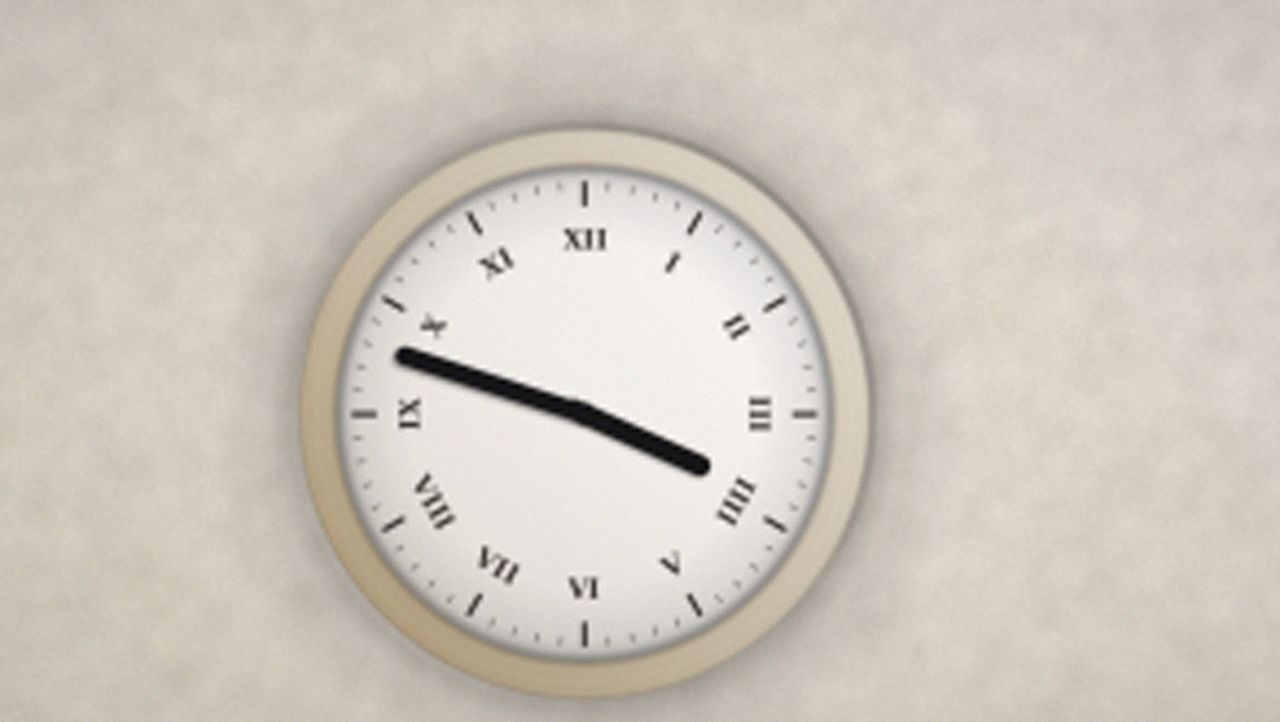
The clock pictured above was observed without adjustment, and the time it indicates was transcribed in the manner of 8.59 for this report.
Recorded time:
3.48
